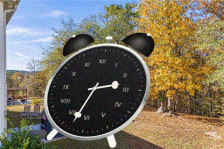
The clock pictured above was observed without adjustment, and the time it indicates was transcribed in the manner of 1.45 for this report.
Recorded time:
2.33
